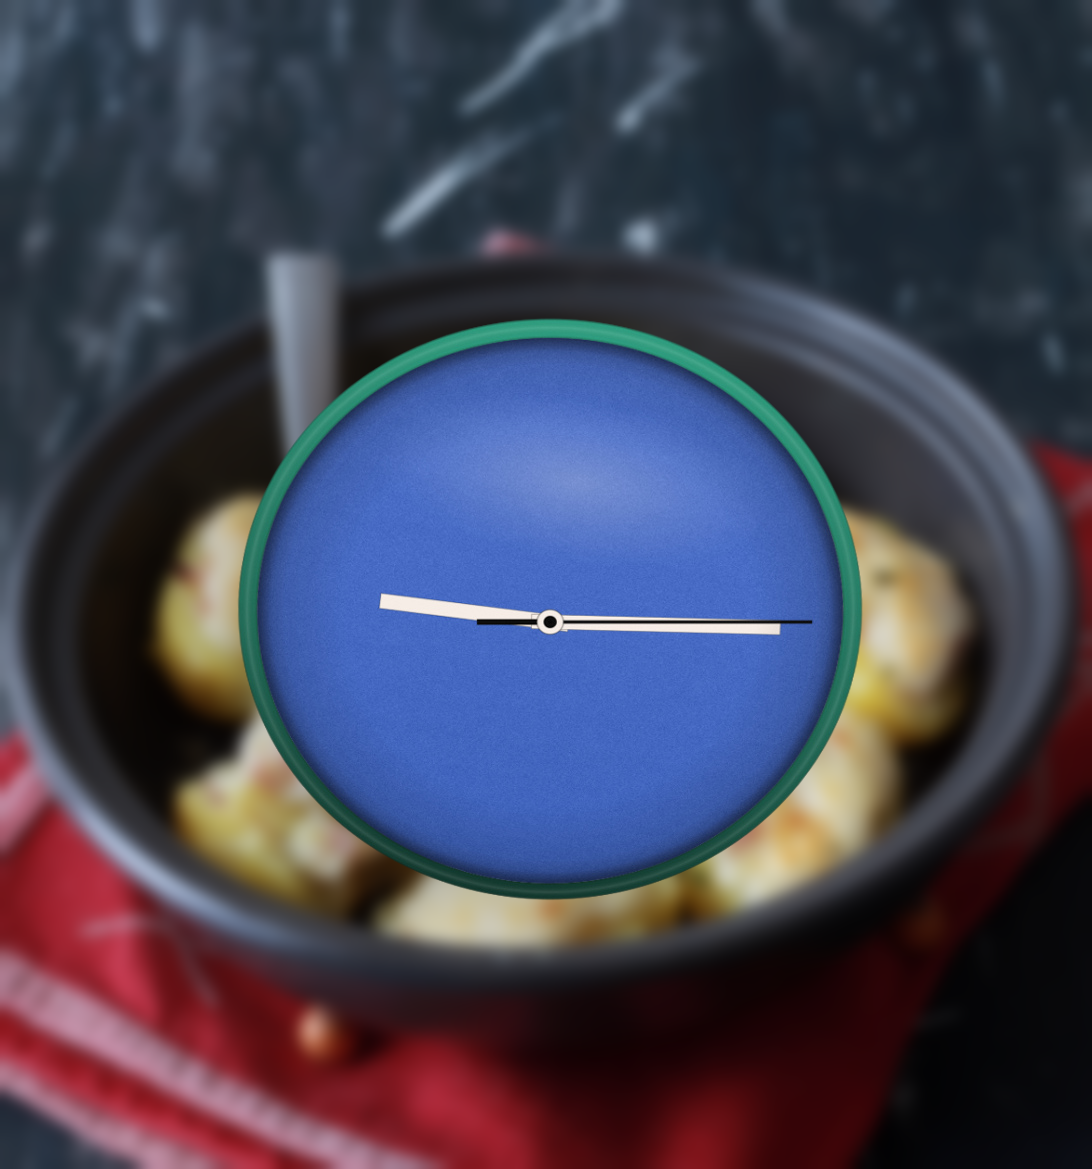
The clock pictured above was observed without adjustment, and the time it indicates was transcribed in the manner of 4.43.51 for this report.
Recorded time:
9.15.15
